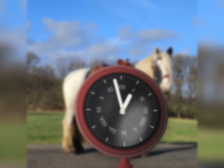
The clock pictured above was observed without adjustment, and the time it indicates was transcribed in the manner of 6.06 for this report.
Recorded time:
12.58
